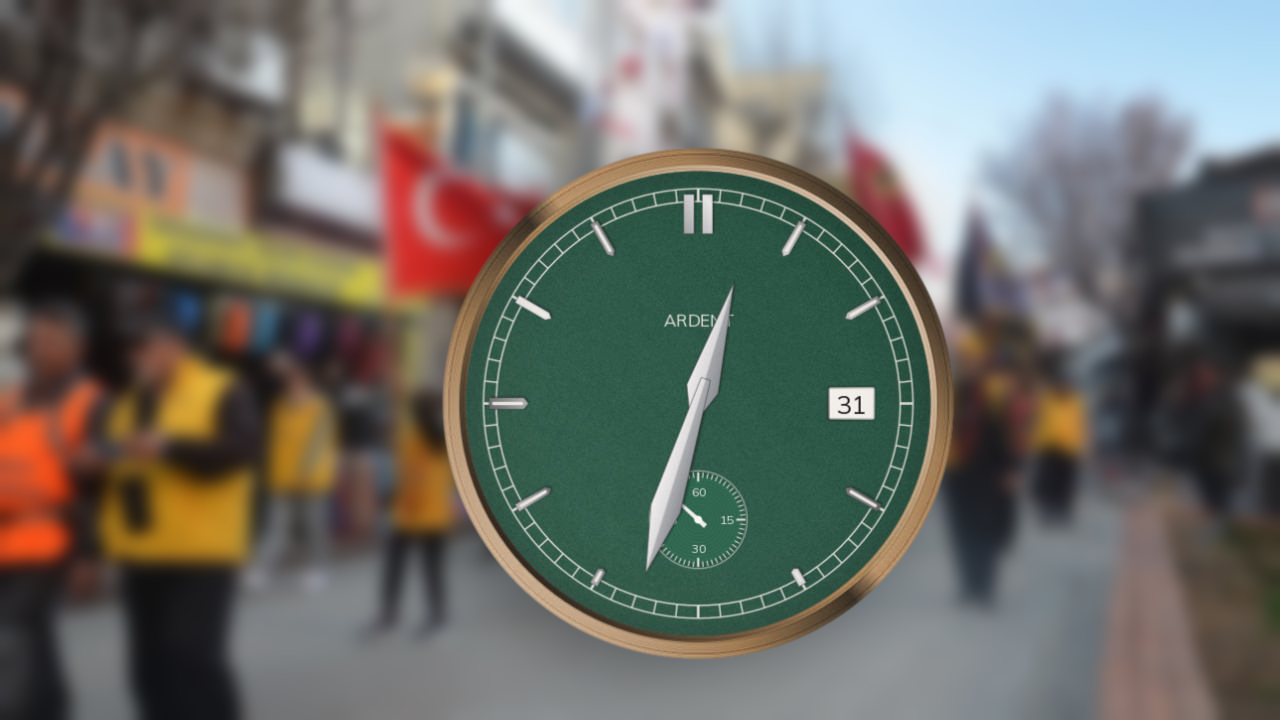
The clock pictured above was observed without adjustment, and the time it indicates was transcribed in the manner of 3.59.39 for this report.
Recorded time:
12.32.52
